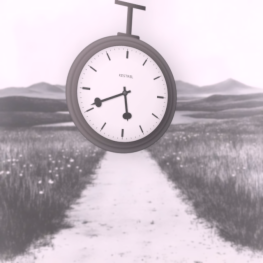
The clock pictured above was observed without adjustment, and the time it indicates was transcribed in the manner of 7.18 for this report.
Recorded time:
5.41
